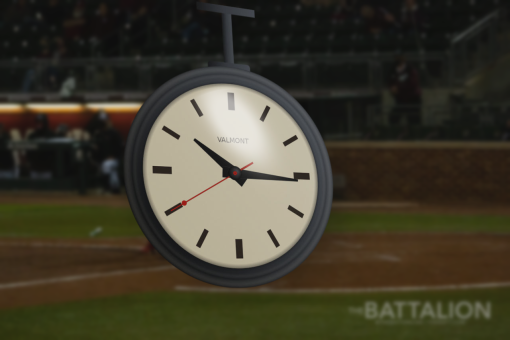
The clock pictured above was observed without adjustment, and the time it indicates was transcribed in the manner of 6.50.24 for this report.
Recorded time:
10.15.40
